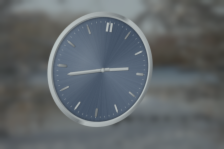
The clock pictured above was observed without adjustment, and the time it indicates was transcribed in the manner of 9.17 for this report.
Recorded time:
2.43
